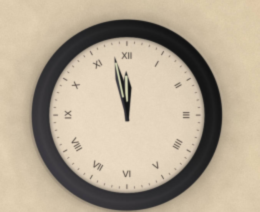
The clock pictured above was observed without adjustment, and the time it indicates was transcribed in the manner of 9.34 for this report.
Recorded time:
11.58
